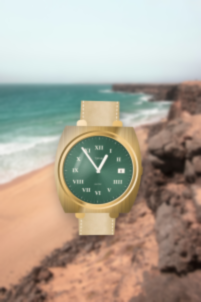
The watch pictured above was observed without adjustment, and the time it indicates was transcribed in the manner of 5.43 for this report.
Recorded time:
12.54
